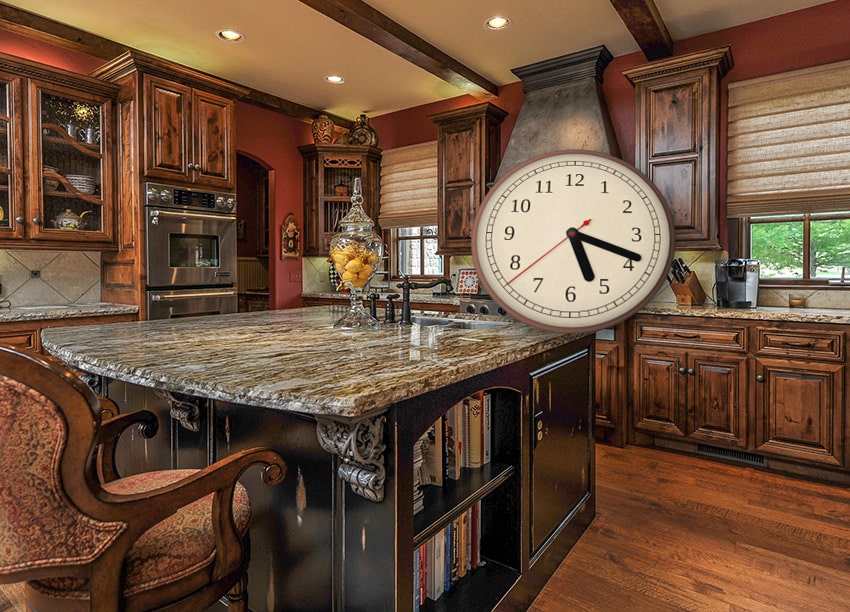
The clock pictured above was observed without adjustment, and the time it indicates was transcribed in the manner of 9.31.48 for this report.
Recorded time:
5.18.38
